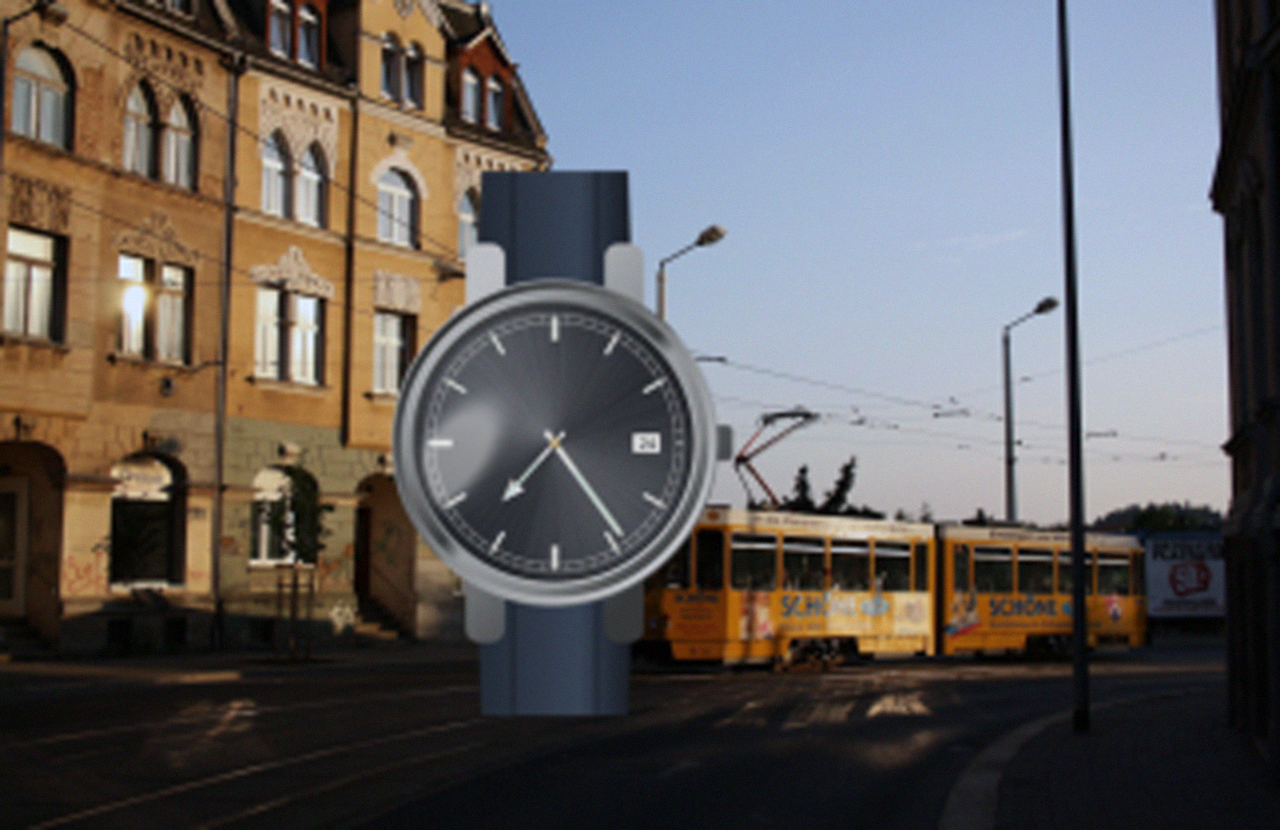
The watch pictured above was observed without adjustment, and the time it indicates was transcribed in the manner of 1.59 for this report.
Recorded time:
7.24
